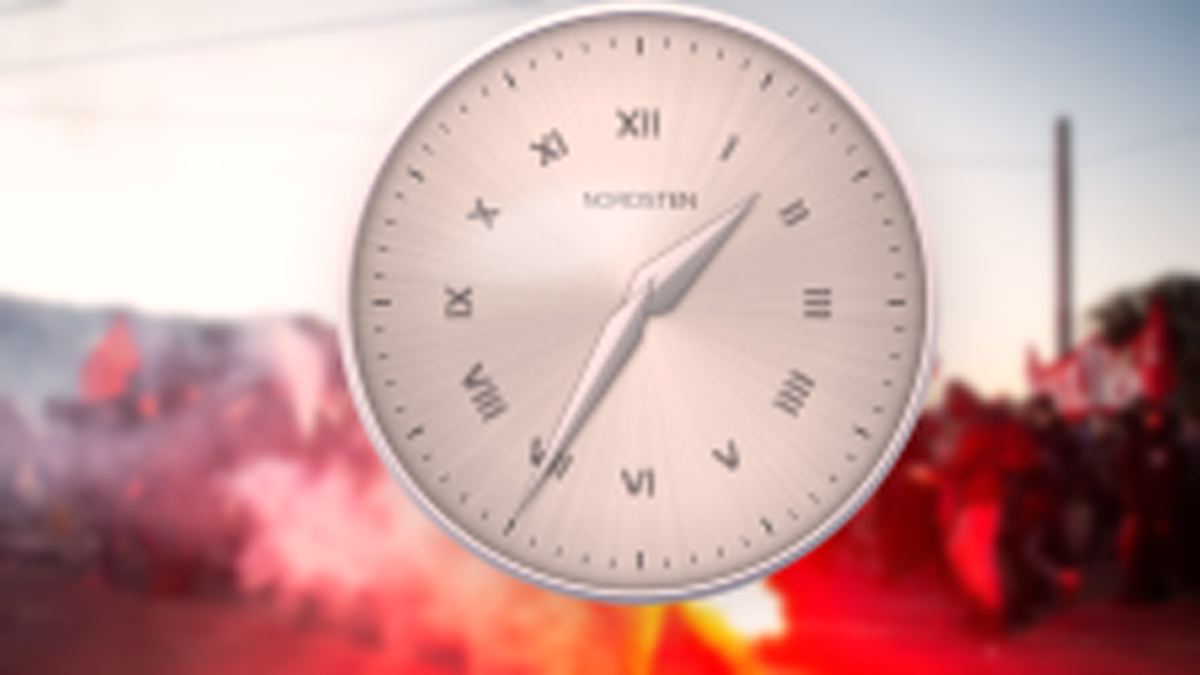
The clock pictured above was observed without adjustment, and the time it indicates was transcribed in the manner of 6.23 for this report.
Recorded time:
1.35
